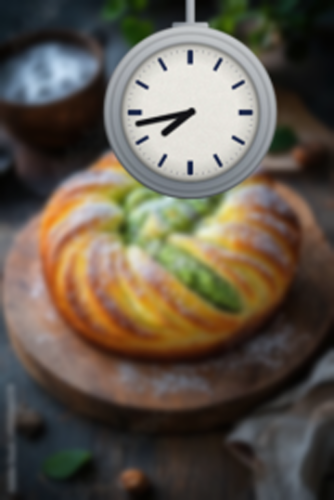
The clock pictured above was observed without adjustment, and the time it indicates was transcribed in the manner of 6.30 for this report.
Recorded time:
7.43
